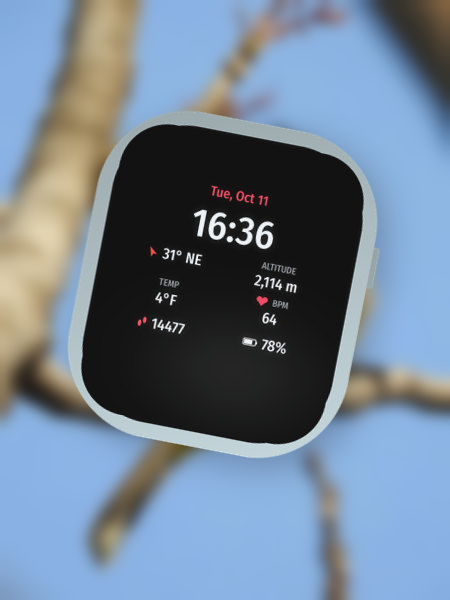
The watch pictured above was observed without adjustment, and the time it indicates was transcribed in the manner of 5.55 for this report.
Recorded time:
16.36
